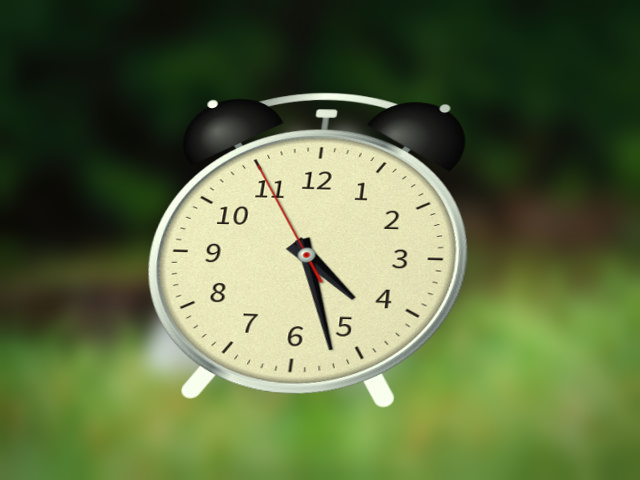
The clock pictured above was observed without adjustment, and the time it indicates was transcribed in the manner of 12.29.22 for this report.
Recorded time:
4.26.55
